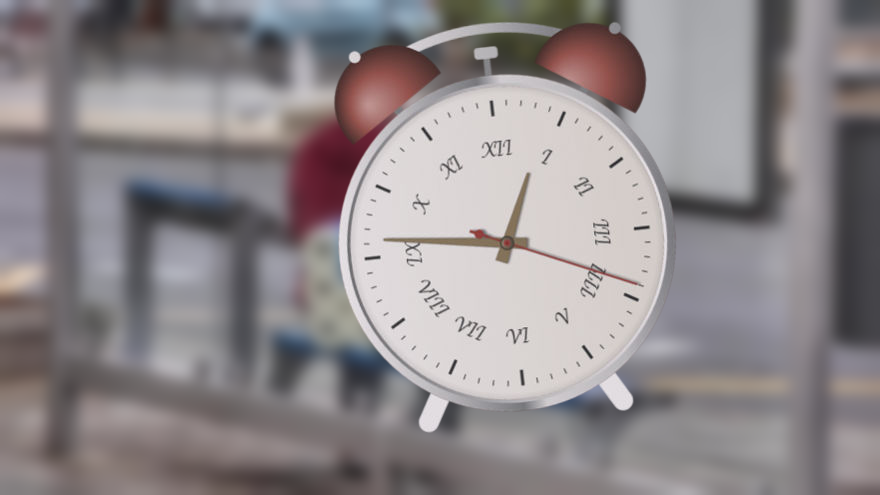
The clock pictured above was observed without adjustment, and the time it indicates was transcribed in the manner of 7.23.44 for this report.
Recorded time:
12.46.19
